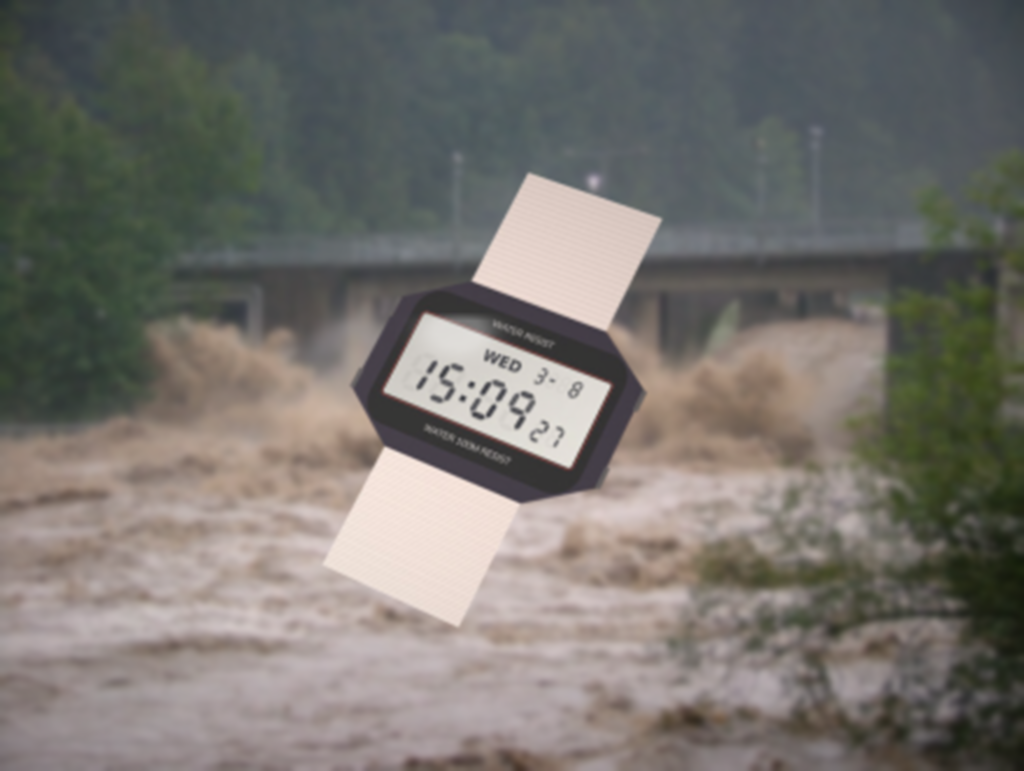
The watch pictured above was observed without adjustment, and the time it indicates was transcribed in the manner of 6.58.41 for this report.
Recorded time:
15.09.27
